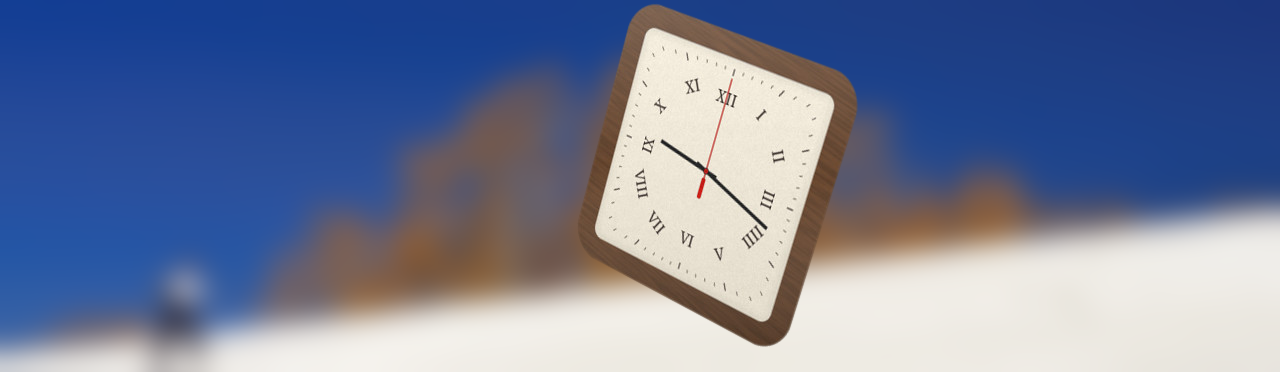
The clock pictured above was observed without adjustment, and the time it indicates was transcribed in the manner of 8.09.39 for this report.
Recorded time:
9.18.00
